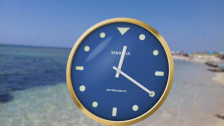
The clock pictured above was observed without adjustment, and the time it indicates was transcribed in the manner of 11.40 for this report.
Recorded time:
12.20
